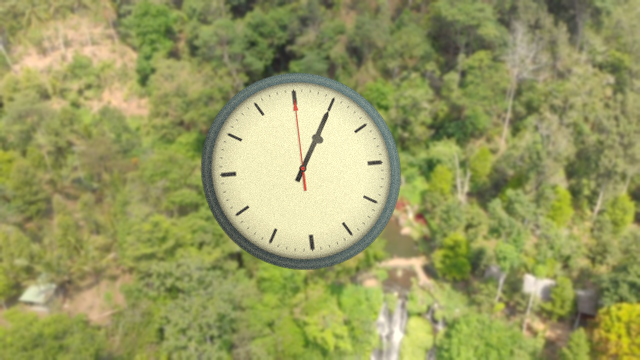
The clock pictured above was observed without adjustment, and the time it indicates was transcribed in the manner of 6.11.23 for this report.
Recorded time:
1.05.00
